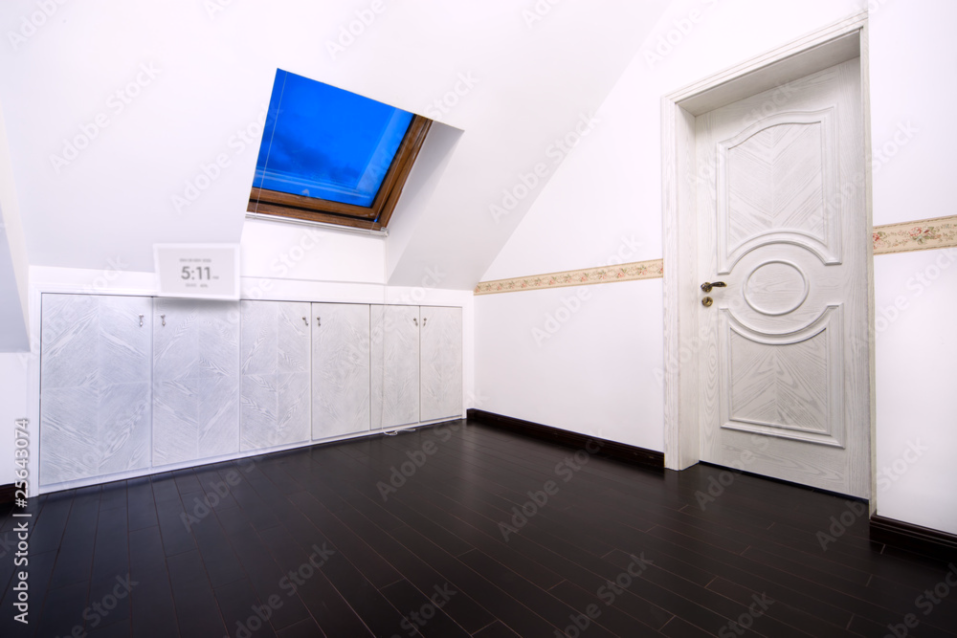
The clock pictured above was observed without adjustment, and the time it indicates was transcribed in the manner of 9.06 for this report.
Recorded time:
5.11
